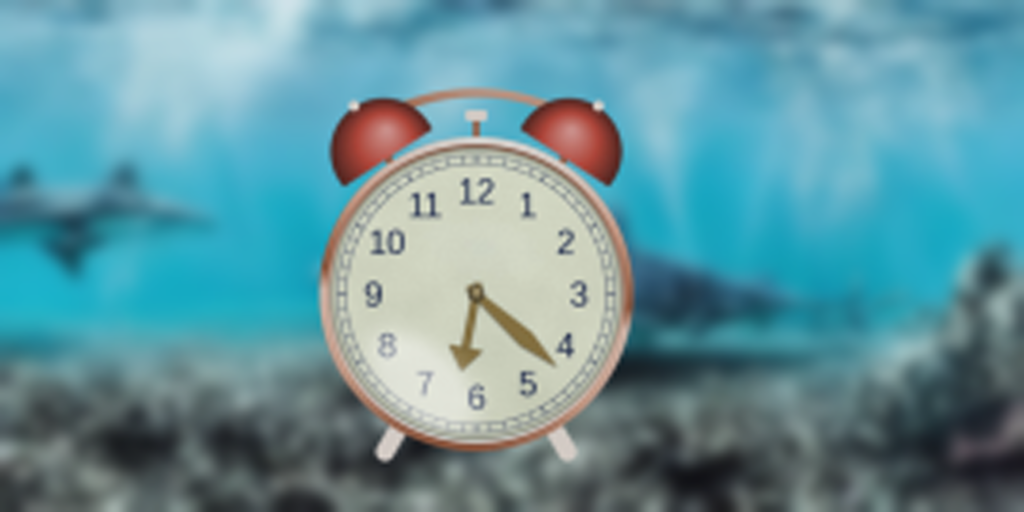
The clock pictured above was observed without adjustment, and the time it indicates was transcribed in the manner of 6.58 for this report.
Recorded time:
6.22
